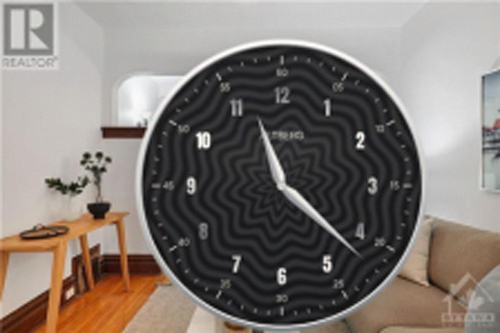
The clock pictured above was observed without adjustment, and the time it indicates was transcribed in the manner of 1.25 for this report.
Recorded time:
11.22
